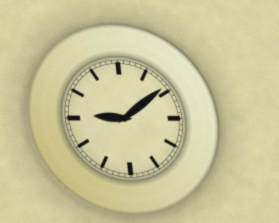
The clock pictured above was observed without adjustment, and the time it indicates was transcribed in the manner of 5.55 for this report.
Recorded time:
9.09
